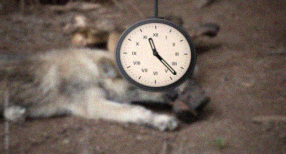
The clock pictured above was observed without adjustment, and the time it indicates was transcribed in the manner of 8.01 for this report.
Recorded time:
11.23
